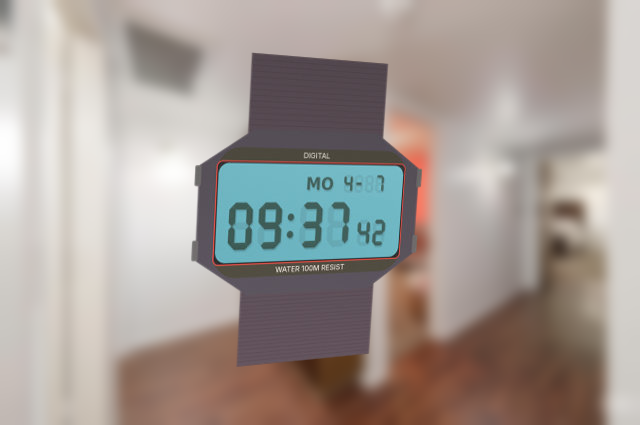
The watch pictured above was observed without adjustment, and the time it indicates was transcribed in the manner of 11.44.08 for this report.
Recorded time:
9.37.42
